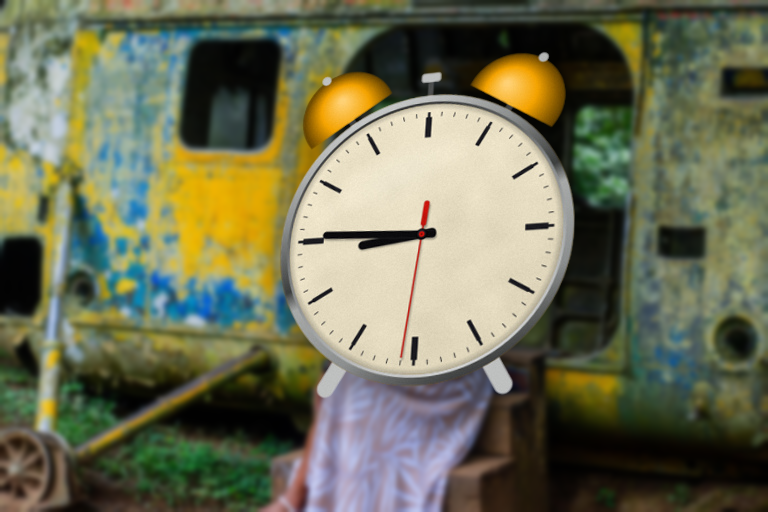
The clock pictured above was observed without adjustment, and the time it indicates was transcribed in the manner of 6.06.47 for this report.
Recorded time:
8.45.31
